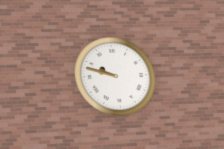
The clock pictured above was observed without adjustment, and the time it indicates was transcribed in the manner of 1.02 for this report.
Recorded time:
9.48
